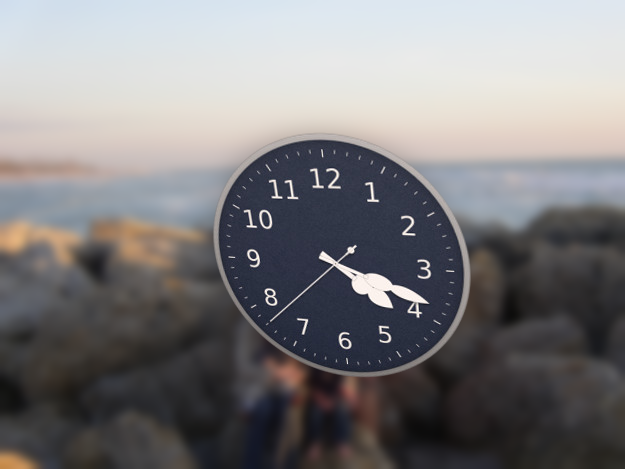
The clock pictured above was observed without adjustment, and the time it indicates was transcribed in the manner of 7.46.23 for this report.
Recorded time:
4.18.38
